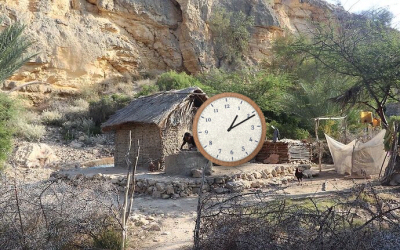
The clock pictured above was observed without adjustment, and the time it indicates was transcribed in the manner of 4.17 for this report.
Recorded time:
1.11
